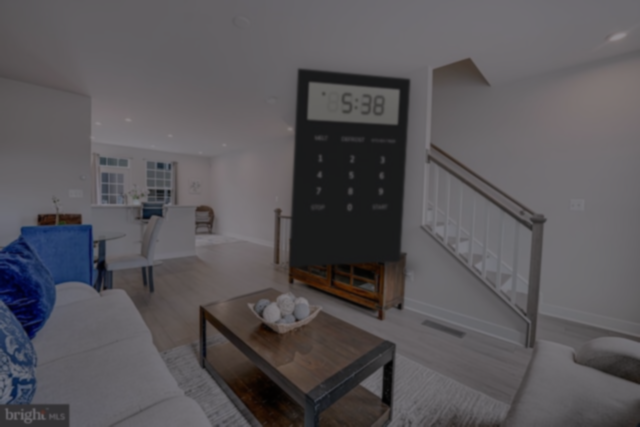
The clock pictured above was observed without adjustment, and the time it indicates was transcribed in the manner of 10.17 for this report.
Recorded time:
5.38
